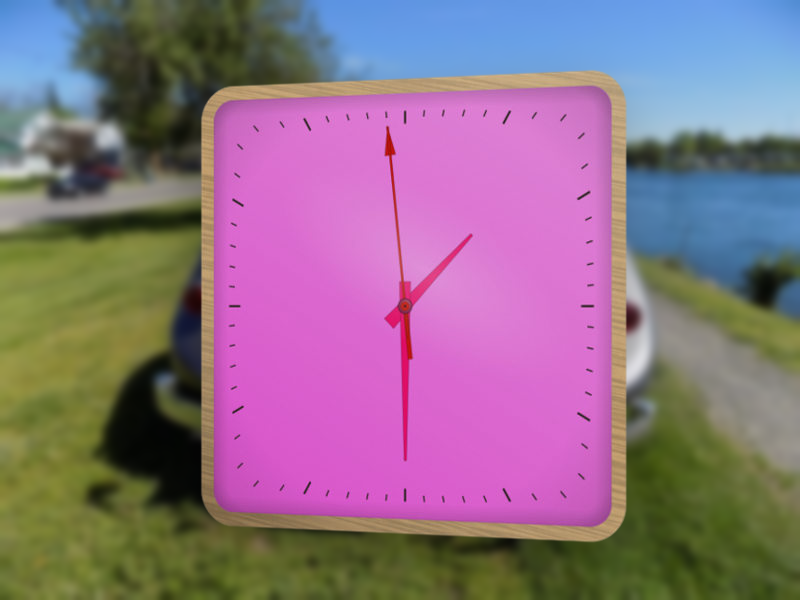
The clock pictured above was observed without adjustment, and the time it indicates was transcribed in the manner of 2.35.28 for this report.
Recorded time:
1.29.59
